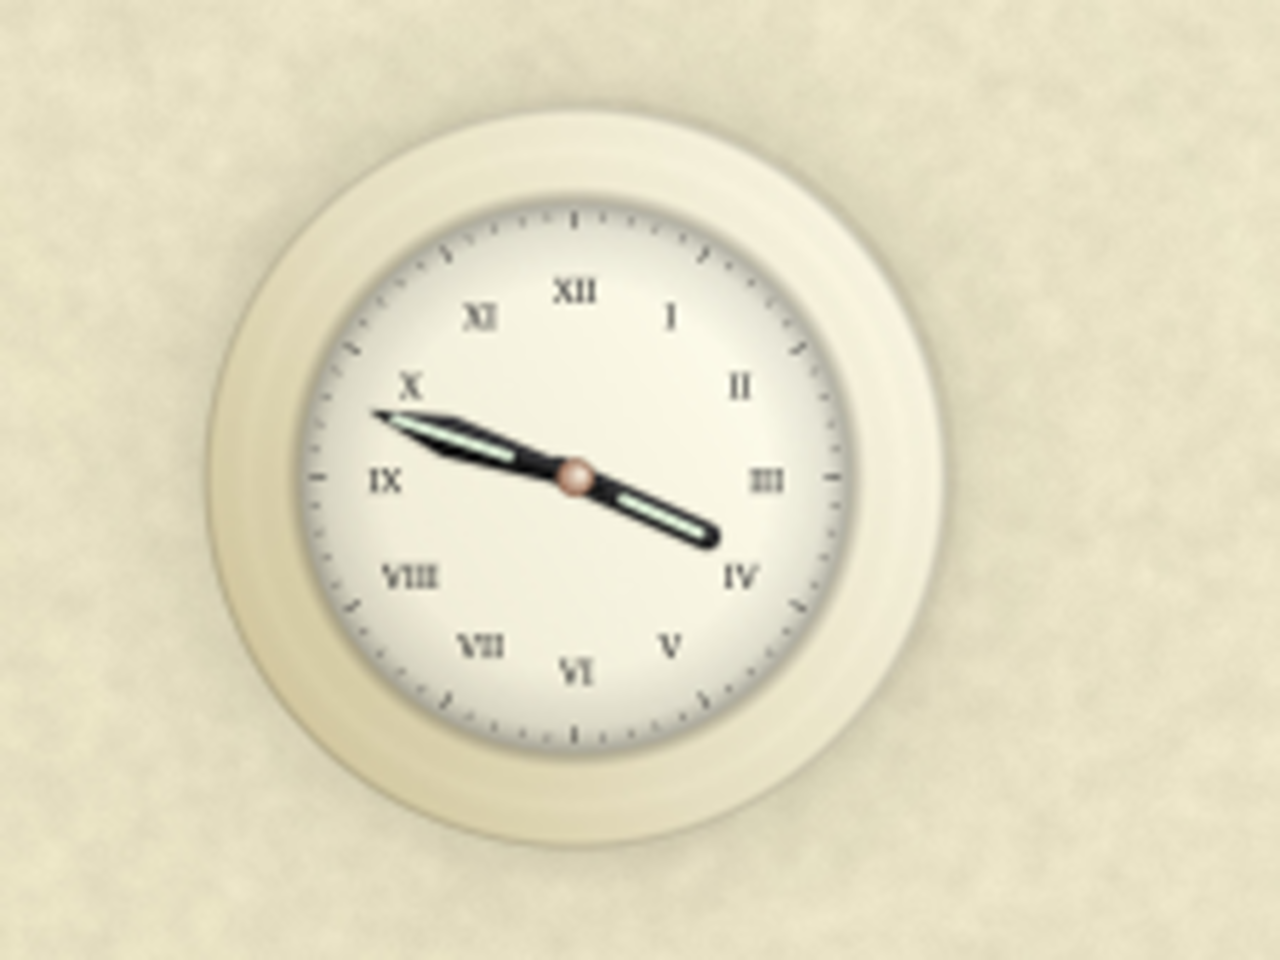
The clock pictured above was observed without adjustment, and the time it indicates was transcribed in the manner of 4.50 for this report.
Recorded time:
3.48
